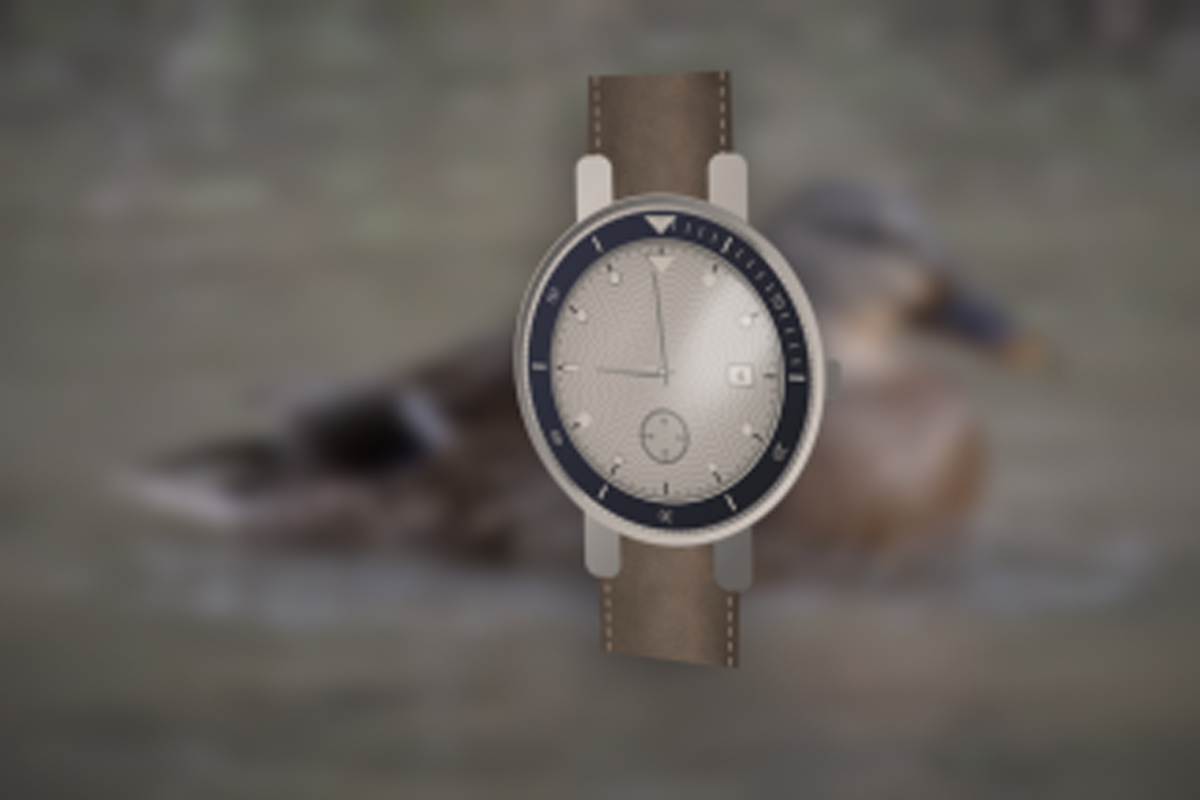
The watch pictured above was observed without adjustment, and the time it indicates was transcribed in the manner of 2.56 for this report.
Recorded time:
8.59
